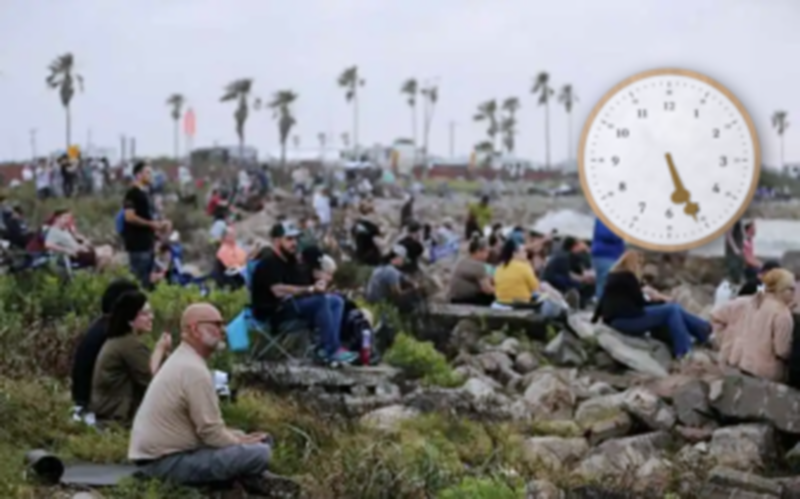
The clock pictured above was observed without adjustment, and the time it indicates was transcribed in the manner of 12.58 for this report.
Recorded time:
5.26
